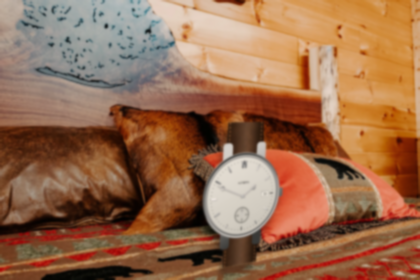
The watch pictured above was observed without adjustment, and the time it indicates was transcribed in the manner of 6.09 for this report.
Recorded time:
1.49
